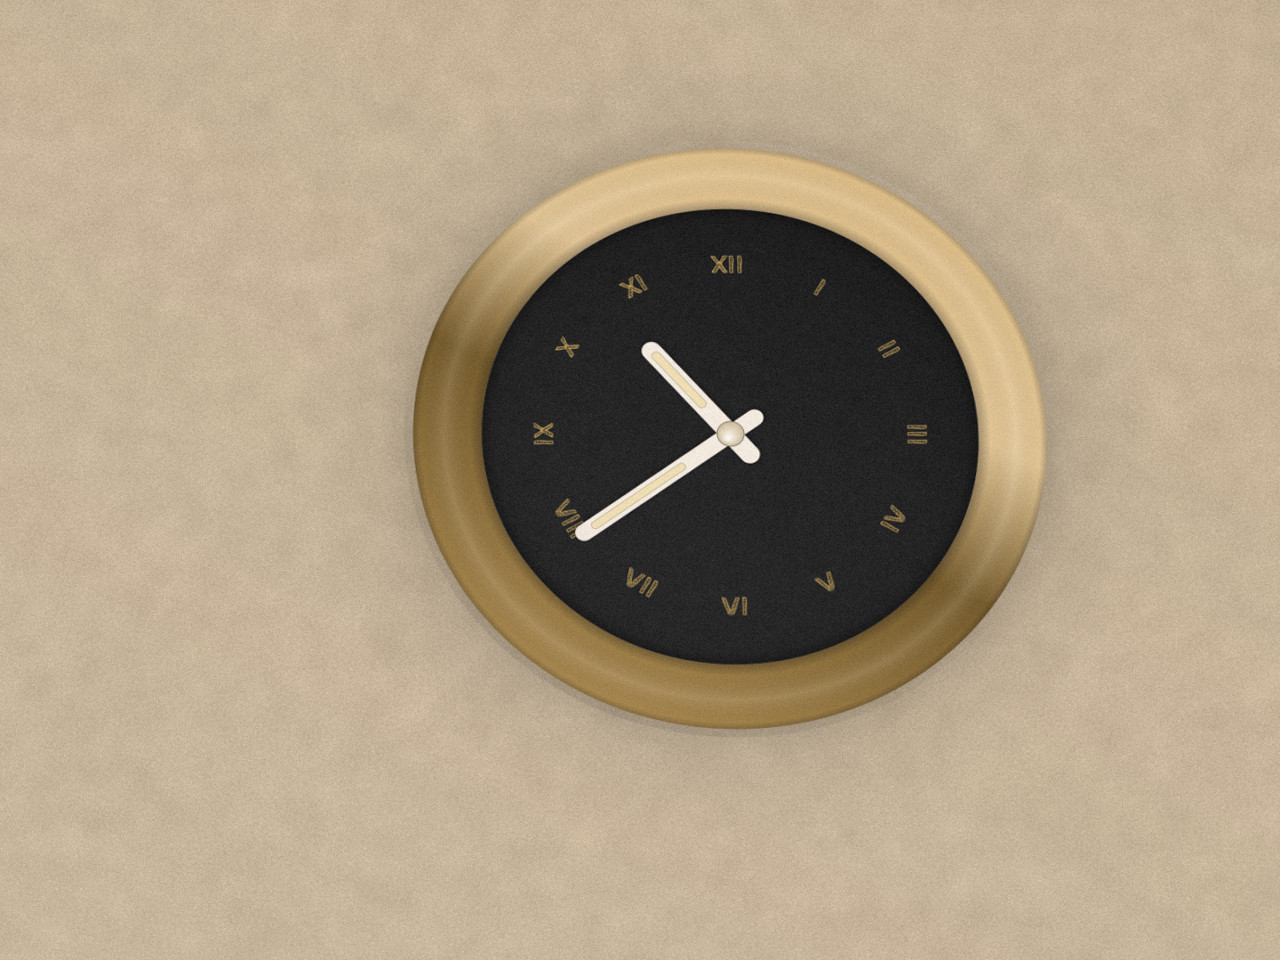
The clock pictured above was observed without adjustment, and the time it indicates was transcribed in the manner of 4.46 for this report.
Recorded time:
10.39
